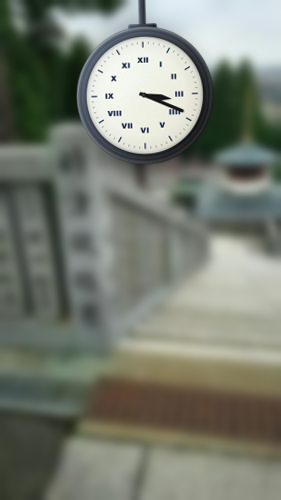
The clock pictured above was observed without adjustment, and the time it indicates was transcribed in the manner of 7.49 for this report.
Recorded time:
3.19
